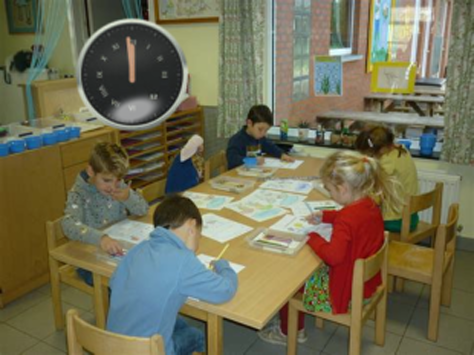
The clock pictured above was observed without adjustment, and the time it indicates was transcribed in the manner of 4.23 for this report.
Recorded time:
11.59
